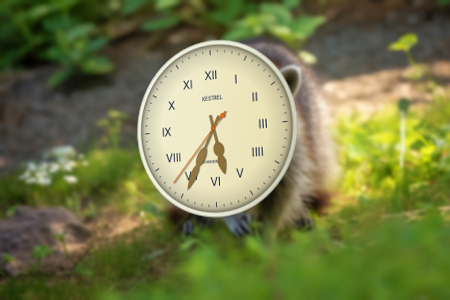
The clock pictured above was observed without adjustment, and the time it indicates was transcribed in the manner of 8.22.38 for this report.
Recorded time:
5.34.37
